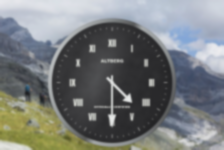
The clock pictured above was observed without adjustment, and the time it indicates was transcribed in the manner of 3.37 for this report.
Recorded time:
4.30
